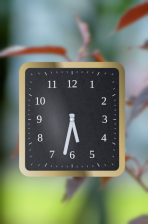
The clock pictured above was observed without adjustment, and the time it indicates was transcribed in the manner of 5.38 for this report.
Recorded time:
5.32
